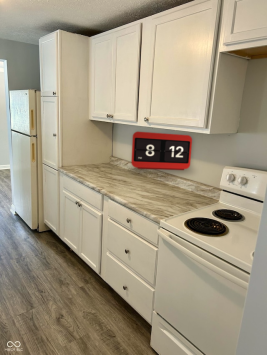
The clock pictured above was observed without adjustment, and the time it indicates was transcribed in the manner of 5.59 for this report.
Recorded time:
8.12
